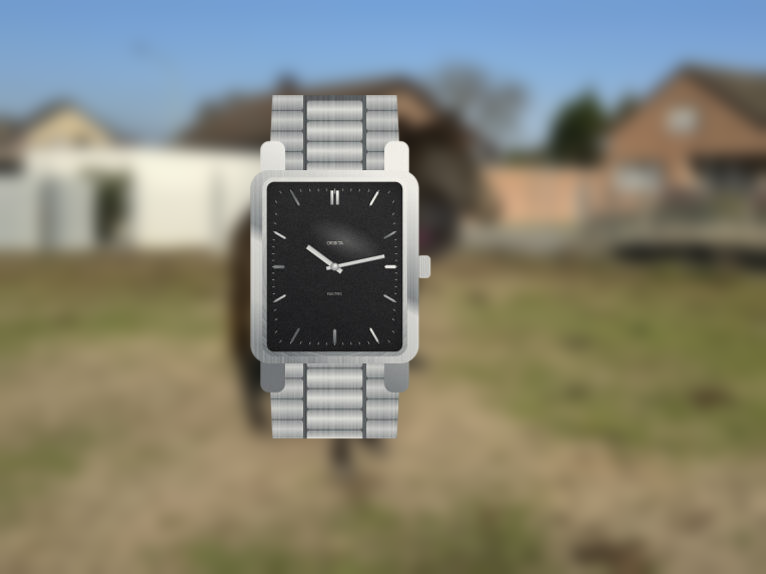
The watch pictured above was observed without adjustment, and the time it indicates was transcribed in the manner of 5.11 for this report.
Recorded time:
10.13
